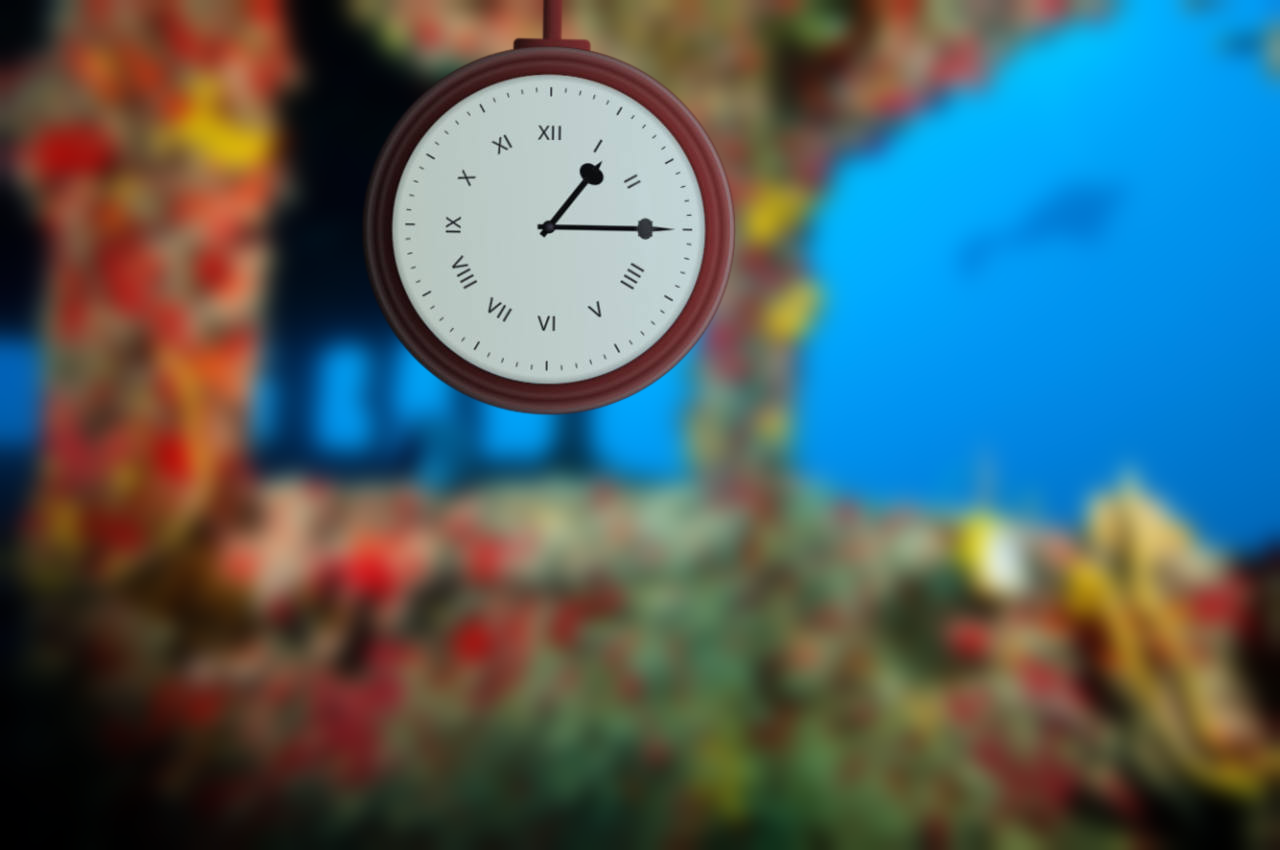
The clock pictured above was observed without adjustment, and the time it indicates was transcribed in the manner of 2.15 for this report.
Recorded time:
1.15
